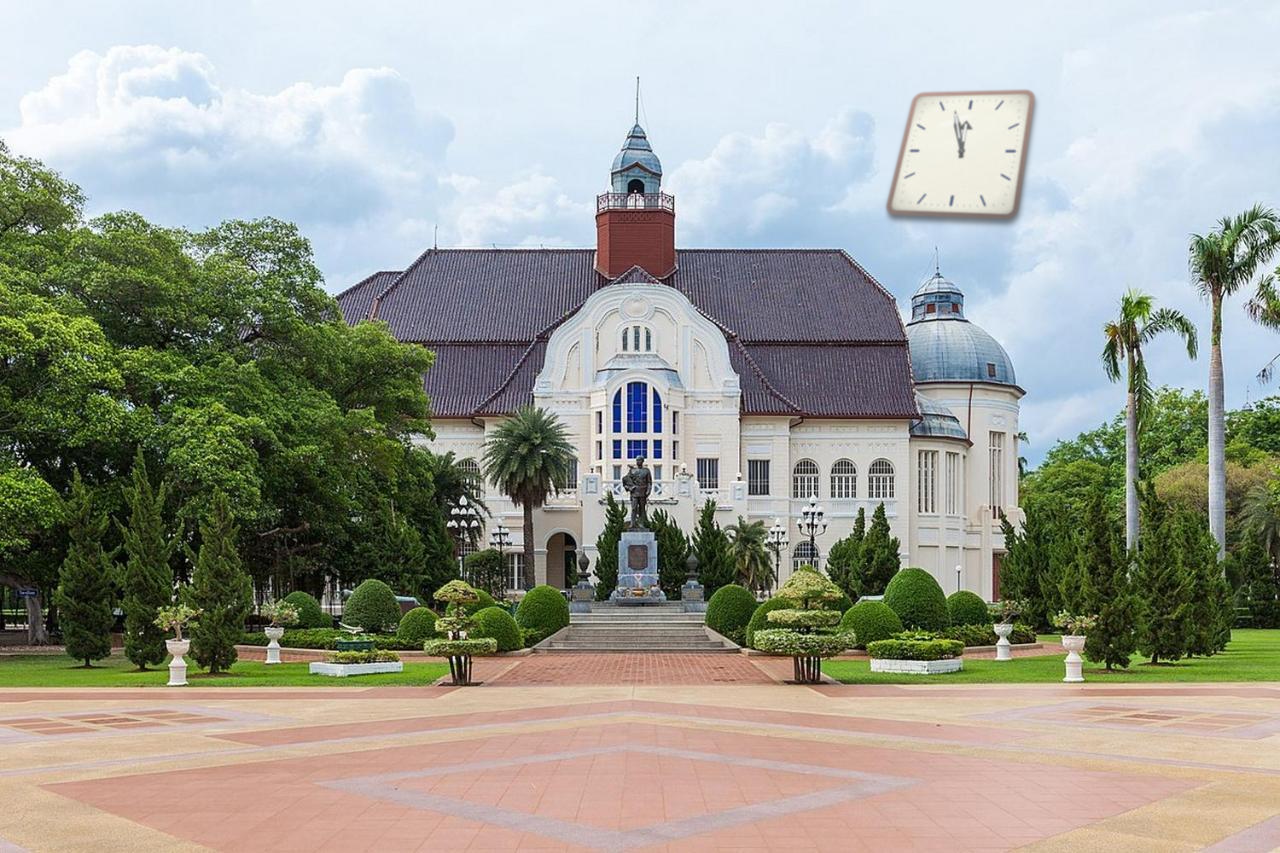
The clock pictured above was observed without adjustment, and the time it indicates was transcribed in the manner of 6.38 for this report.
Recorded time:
11.57
